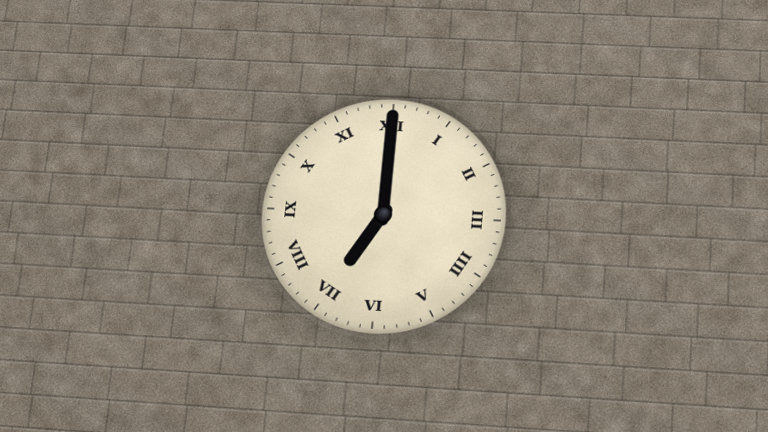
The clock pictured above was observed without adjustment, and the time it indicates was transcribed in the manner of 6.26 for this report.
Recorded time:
7.00
